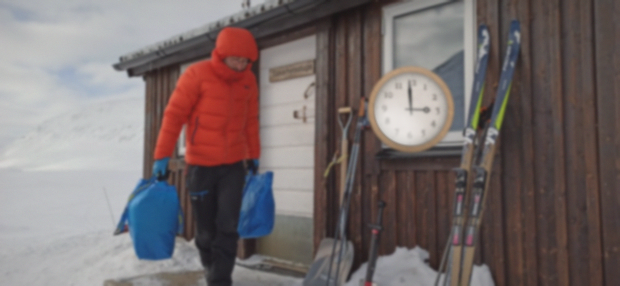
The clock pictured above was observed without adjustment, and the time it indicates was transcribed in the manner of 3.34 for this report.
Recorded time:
2.59
